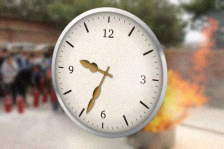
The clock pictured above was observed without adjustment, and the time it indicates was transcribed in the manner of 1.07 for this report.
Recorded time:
9.34
